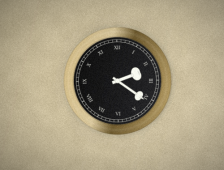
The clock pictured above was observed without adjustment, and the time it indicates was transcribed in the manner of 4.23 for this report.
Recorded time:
2.21
